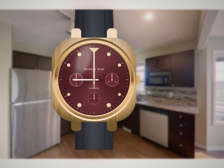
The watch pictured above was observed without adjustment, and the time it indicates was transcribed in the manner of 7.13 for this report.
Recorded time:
9.00
